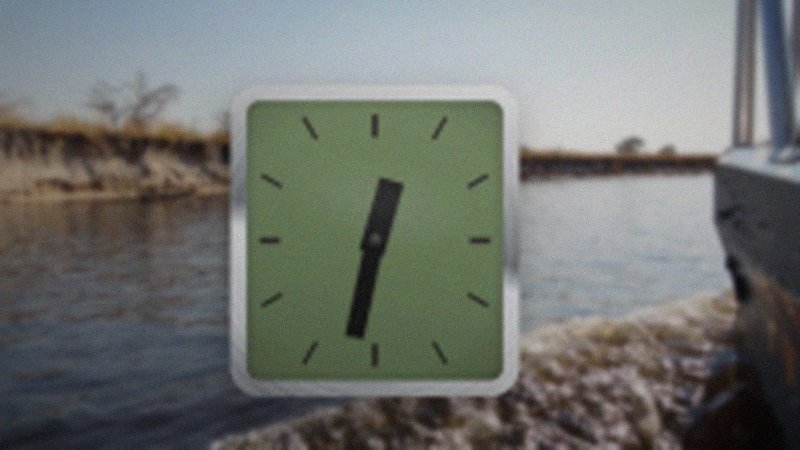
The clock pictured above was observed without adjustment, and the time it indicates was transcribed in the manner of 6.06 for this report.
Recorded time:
12.32
